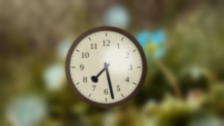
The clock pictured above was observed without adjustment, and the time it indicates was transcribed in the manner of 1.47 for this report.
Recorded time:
7.28
